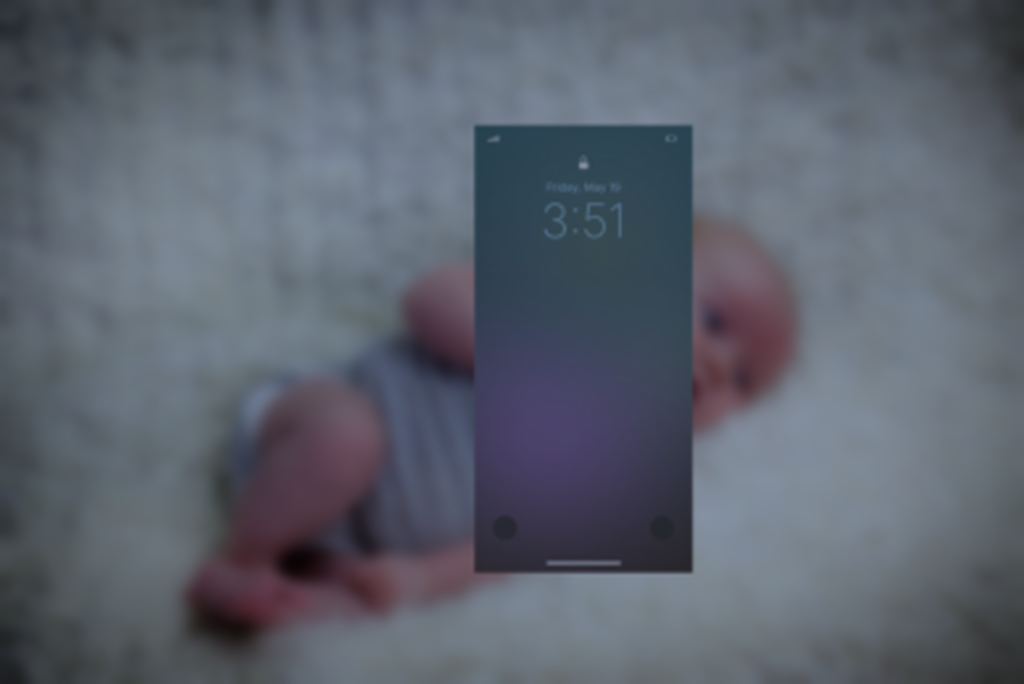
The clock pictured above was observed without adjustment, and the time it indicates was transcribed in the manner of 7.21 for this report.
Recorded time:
3.51
